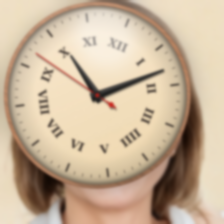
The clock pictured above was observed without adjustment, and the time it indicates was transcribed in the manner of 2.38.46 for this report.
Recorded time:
10.07.47
